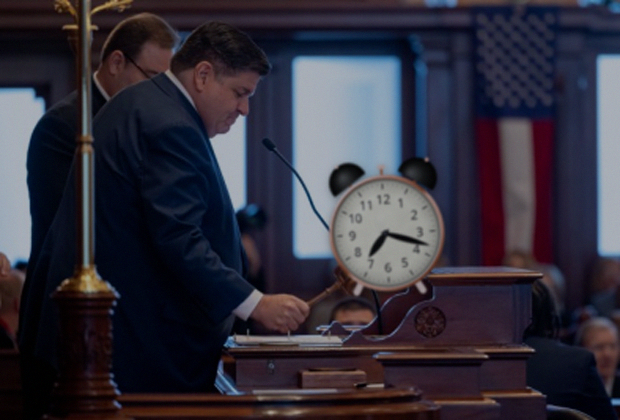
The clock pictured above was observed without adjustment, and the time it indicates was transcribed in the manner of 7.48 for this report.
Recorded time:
7.18
